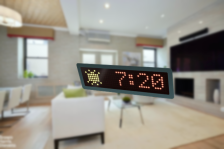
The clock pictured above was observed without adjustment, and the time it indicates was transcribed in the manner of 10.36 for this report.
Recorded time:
7.20
